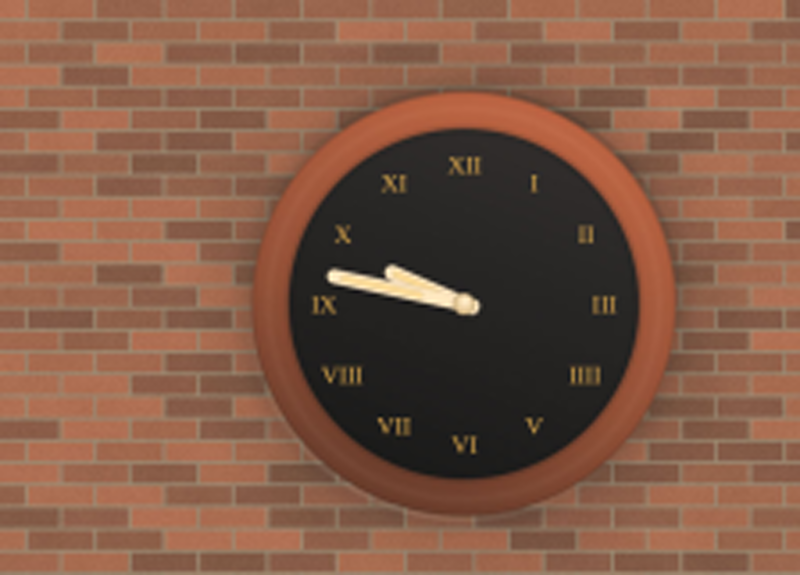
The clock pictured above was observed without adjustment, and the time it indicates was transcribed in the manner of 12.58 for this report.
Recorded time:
9.47
